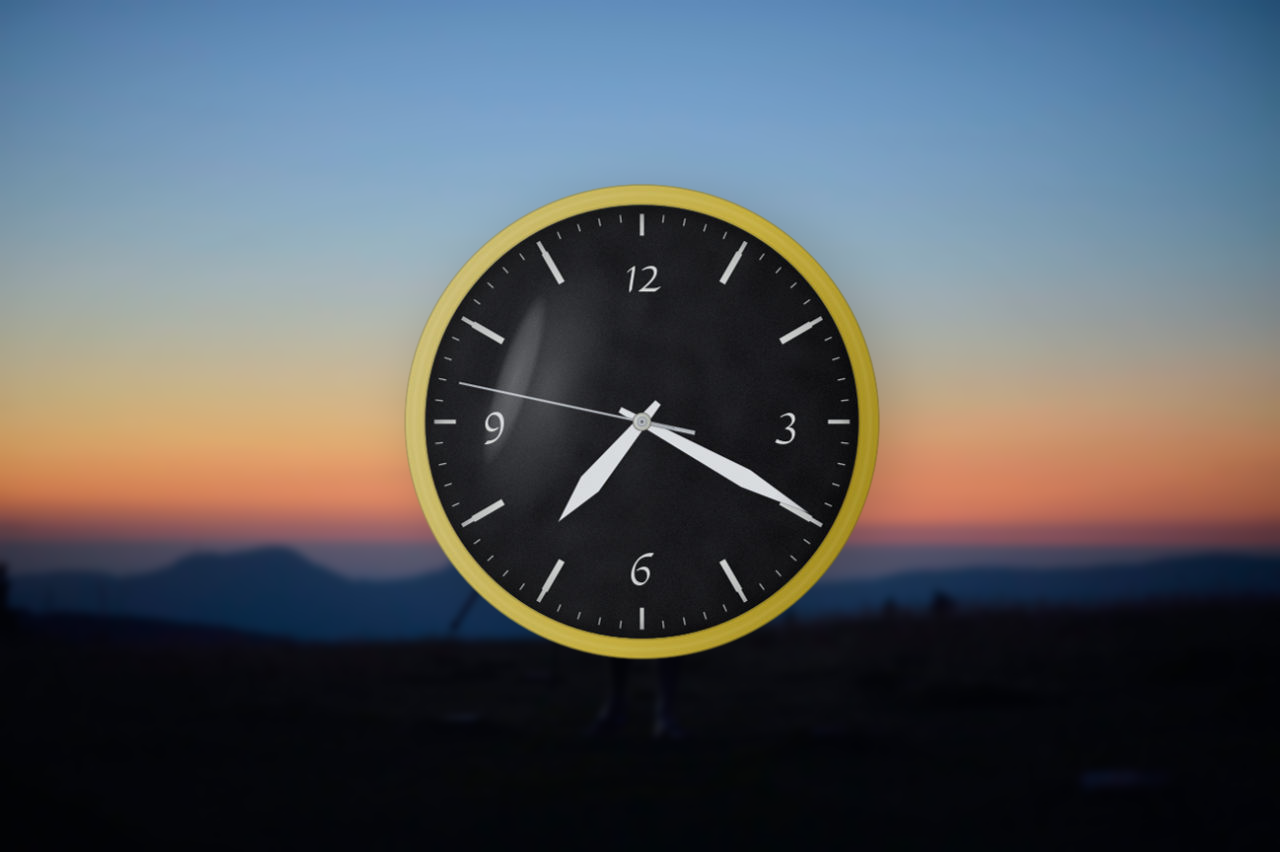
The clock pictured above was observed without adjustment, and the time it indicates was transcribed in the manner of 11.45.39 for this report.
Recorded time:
7.19.47
